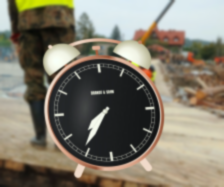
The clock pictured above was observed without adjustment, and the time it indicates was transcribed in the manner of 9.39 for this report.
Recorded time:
7.36
